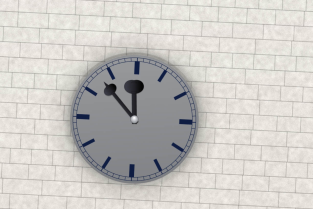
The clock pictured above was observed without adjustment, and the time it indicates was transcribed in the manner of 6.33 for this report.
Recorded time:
11.53
